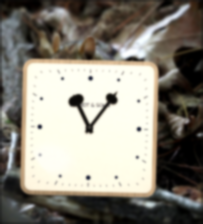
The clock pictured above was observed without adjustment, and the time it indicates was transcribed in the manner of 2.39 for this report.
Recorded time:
11.06
